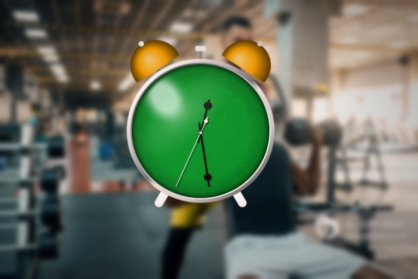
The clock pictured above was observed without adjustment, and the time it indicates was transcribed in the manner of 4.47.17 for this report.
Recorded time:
12.28.34
